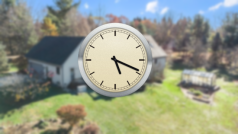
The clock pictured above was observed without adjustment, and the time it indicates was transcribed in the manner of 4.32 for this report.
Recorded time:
5.19
